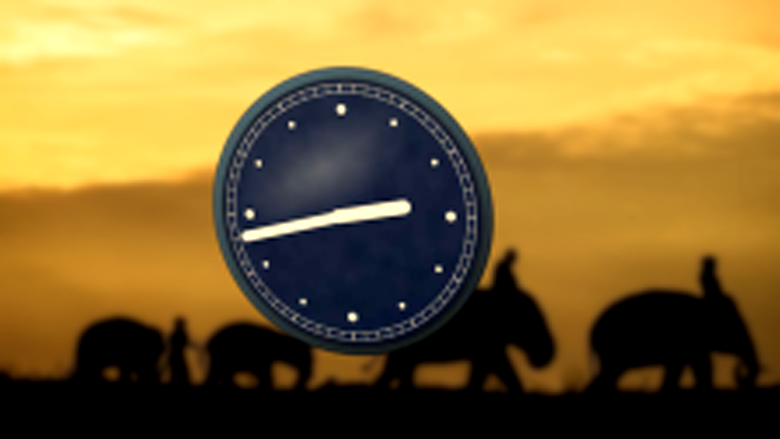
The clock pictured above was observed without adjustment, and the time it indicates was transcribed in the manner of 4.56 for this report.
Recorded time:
2.43
